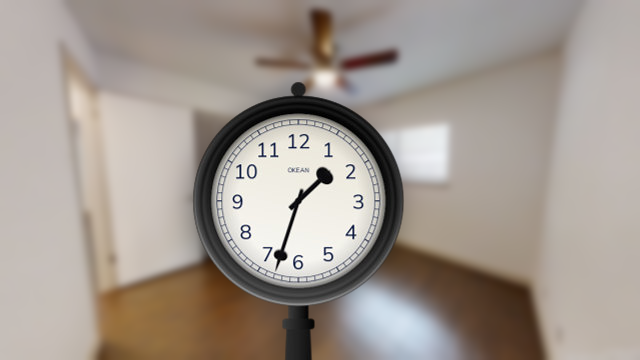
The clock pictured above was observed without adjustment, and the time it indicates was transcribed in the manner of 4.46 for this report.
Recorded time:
1.33
